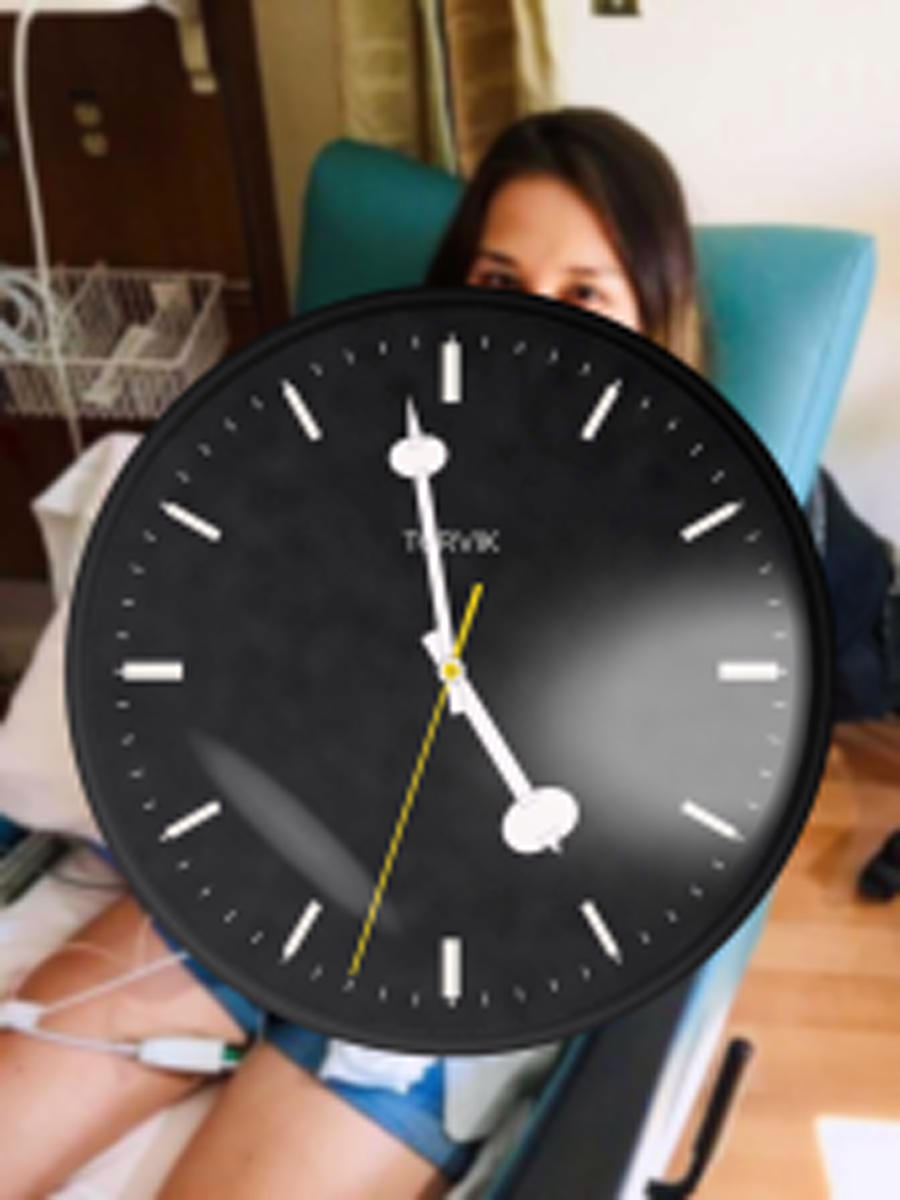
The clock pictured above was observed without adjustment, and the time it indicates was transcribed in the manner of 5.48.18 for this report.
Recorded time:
4.58.33
